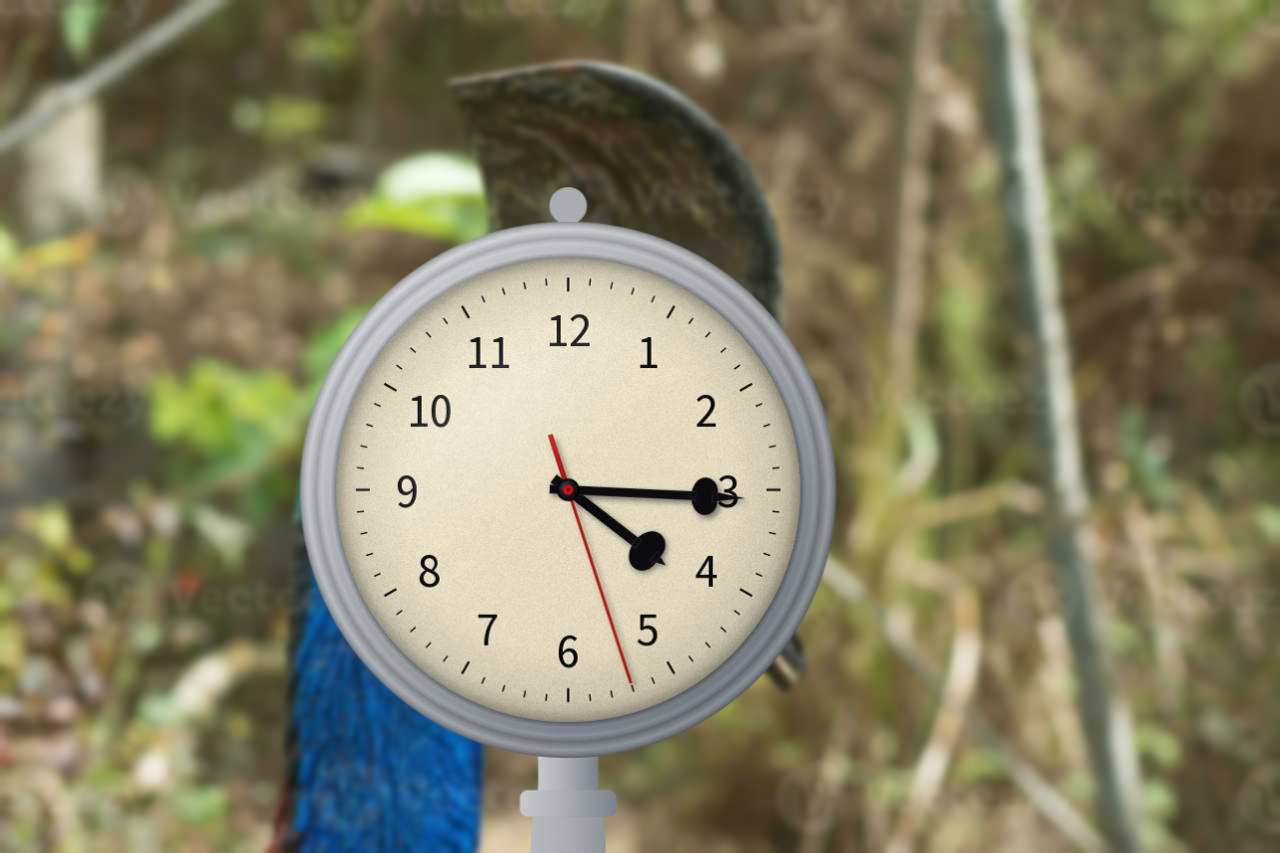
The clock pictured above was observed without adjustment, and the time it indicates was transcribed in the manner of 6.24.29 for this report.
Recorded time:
4.15.27
